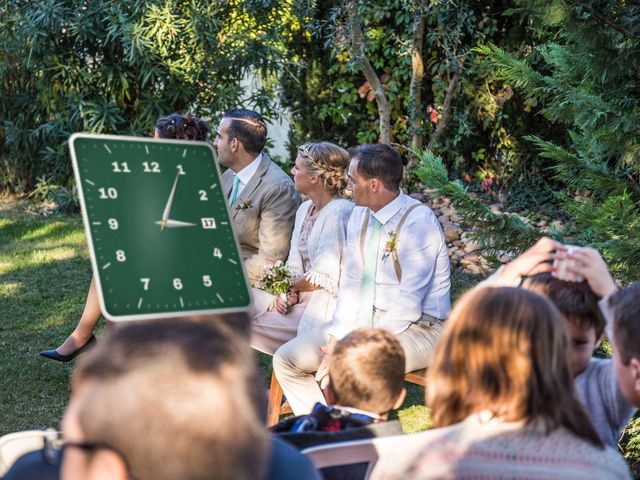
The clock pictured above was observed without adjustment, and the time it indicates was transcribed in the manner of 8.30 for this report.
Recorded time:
3.05
